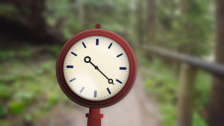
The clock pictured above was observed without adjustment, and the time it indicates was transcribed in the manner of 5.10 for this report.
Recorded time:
10.22
